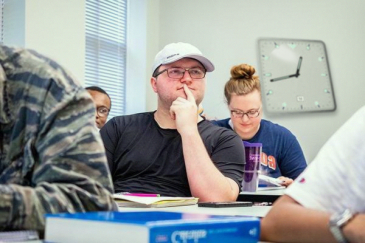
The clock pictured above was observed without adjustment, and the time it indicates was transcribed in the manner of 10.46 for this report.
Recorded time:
12.43
